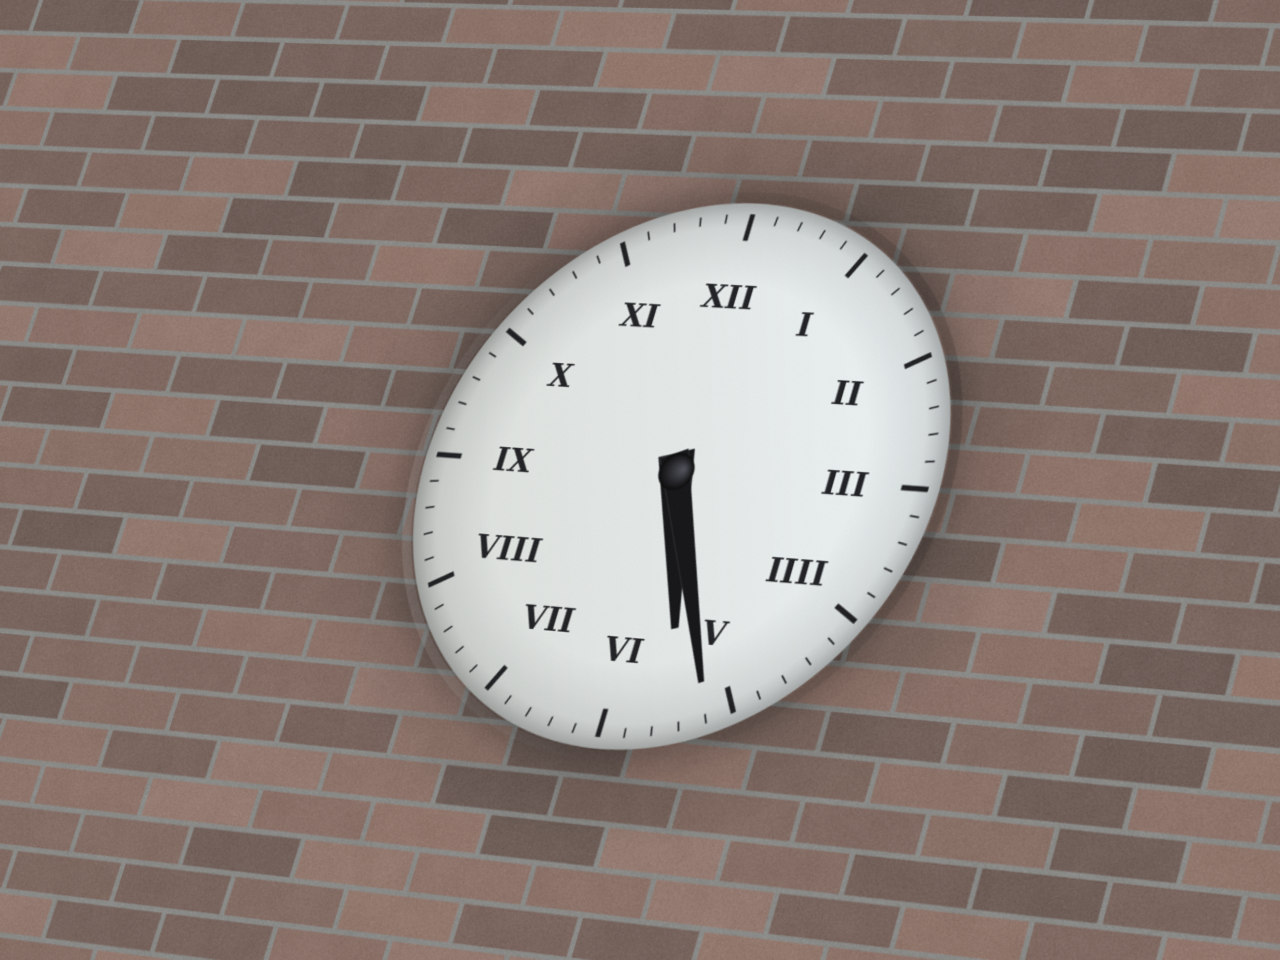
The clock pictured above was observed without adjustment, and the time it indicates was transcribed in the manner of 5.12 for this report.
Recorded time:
5.26
